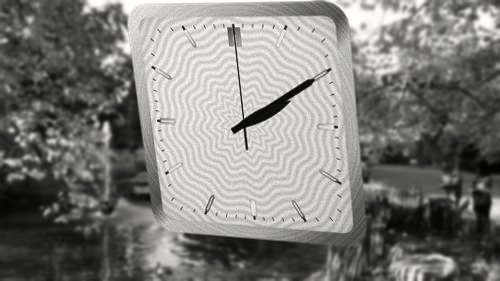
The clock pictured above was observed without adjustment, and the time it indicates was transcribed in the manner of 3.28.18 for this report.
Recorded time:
2.10.00
